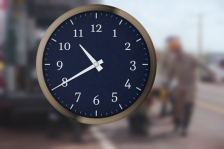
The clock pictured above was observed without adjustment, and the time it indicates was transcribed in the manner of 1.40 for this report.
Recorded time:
10.40
